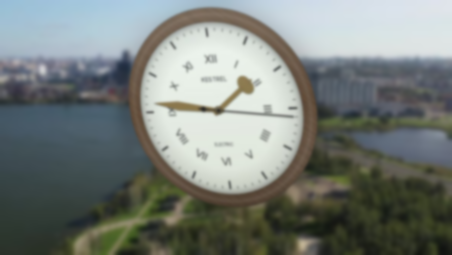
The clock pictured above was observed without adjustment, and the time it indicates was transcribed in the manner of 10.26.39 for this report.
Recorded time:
1.46.16
